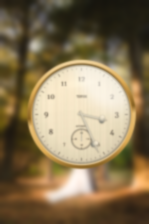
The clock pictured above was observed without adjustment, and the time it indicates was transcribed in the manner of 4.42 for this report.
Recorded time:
3.26
